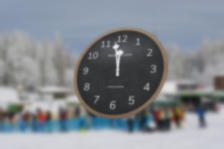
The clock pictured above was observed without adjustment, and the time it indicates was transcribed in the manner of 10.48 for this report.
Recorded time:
11.58
